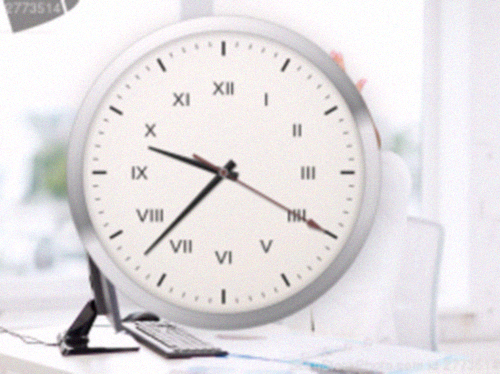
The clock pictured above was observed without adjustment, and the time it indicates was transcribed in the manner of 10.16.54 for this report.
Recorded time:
9.37.20
